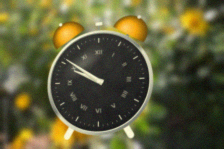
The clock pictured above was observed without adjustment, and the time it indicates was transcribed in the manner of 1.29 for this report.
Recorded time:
9.51
